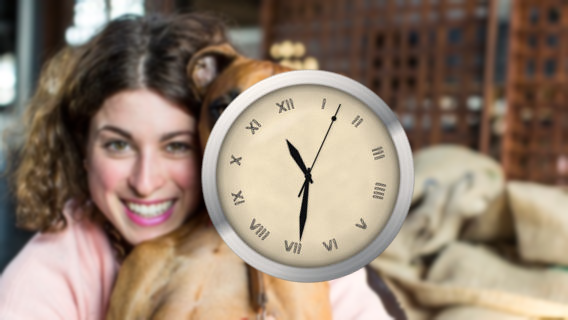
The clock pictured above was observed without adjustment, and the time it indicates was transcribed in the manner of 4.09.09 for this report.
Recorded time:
11.34.07
